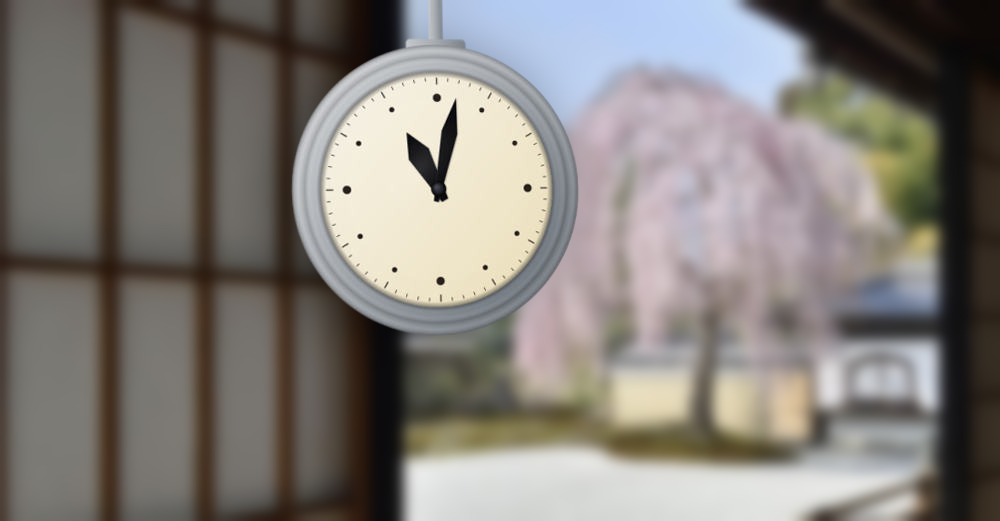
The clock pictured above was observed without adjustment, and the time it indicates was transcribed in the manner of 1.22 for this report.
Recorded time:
11.02
